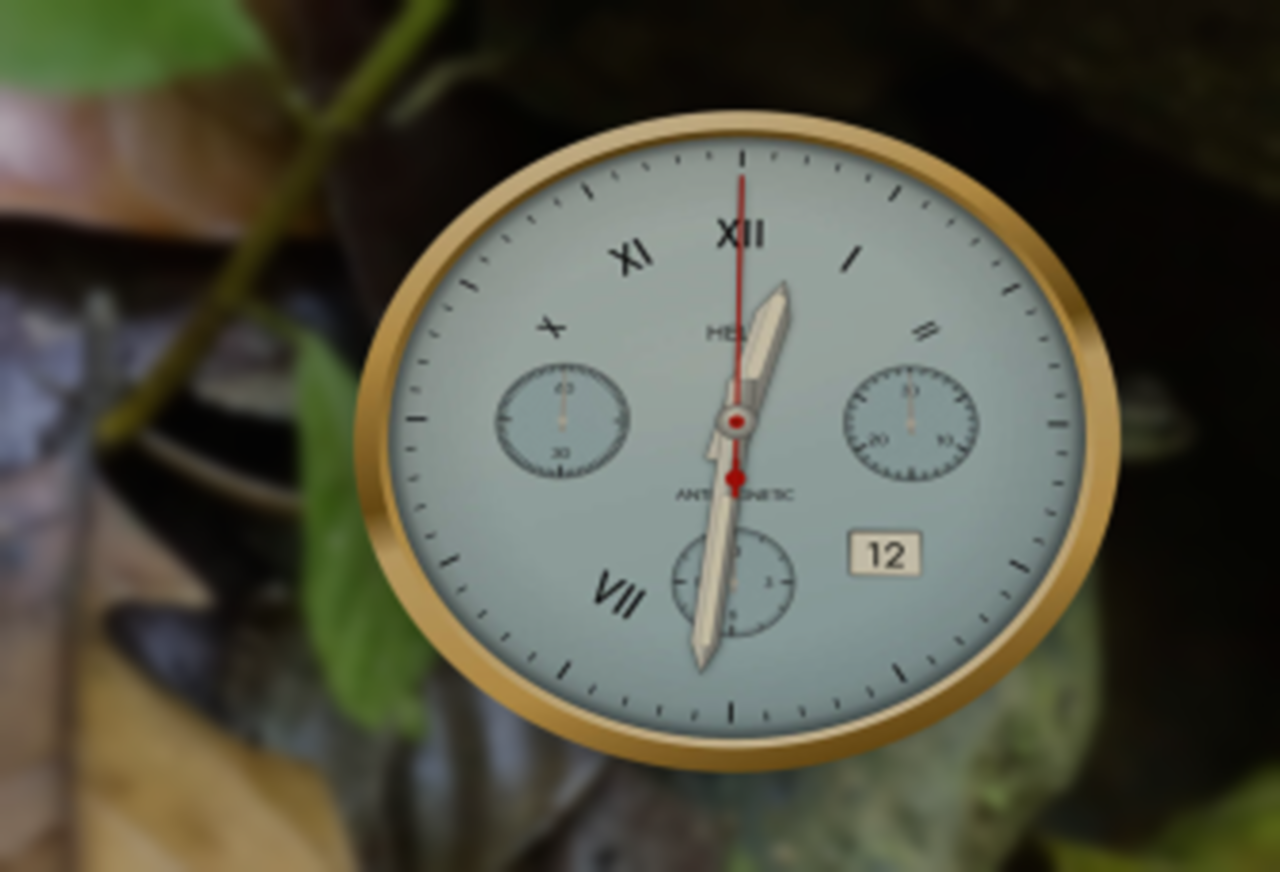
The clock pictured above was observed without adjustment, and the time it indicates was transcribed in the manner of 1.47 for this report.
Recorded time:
12.31
